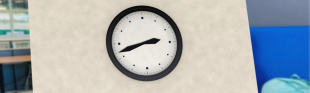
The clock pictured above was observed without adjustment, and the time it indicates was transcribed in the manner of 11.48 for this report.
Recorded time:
2.42
